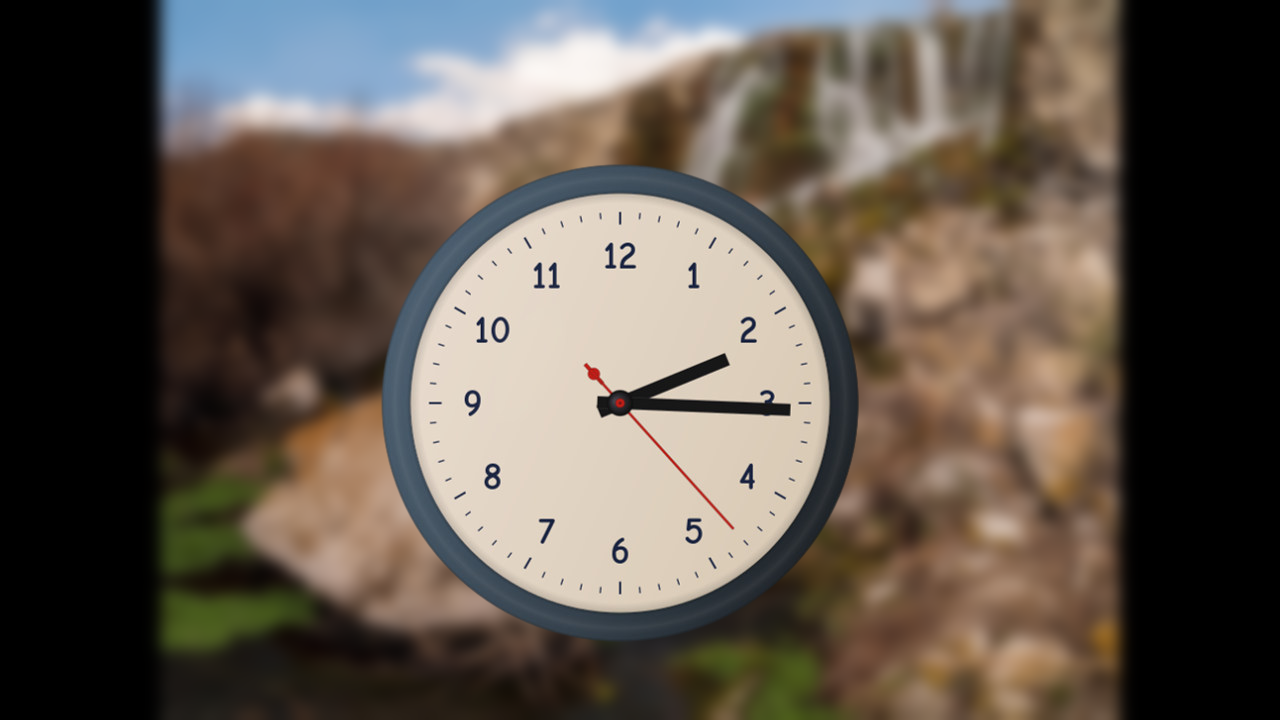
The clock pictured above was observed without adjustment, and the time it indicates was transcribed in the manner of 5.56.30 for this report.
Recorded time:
2.15.23
